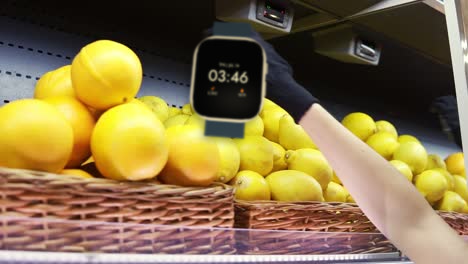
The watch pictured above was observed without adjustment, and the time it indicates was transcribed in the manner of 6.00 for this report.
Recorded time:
3.46
